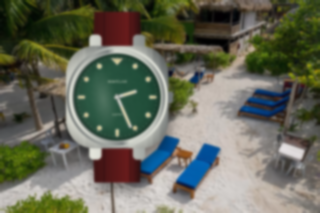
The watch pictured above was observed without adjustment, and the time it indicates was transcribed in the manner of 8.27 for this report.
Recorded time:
2.26
